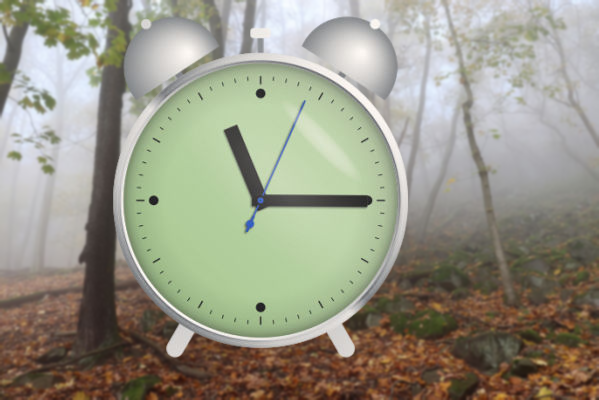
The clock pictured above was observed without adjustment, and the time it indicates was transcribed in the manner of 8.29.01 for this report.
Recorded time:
11.15.04
